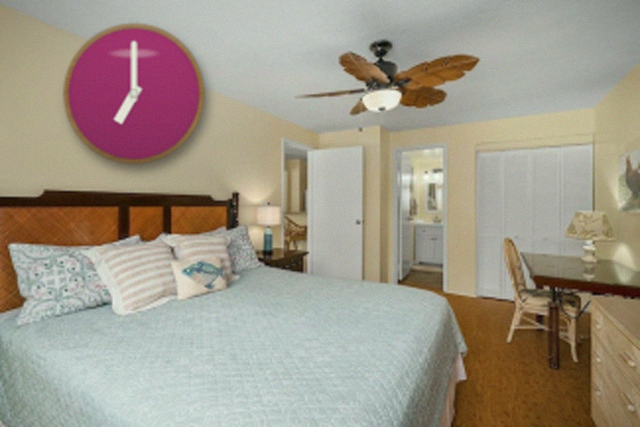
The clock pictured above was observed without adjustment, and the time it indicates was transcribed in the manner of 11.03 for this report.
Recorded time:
7.00
